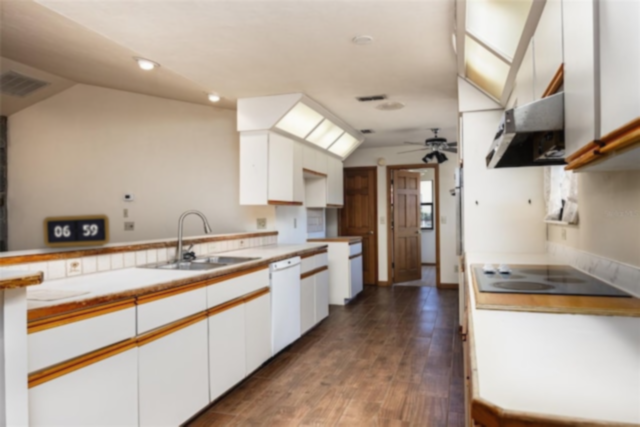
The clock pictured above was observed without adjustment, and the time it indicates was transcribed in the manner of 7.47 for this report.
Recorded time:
6.59
